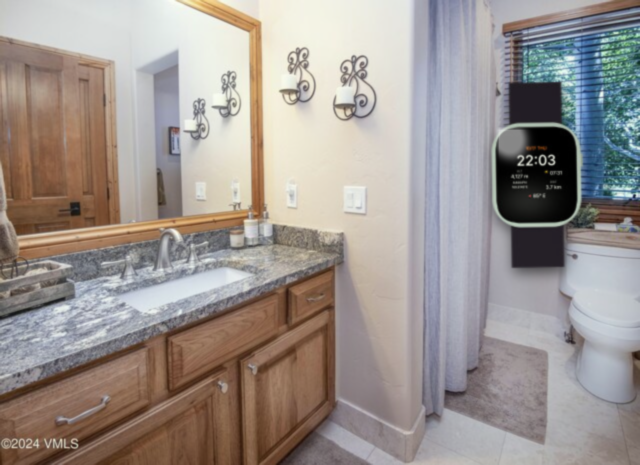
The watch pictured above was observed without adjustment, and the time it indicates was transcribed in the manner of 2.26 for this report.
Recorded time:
22.03
